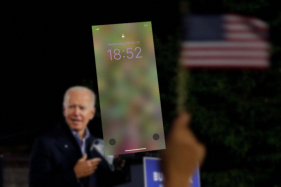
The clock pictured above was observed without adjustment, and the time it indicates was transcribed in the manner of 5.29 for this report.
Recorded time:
18.52
